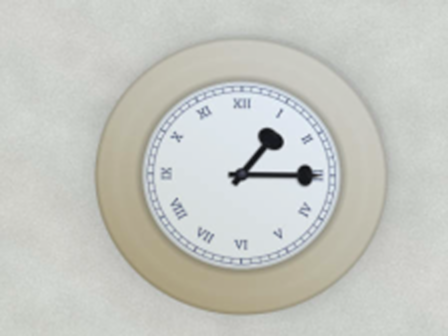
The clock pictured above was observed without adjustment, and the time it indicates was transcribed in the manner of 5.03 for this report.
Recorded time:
1.15
